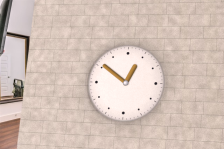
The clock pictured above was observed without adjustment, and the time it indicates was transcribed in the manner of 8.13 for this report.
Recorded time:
12.51
